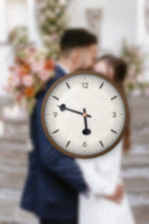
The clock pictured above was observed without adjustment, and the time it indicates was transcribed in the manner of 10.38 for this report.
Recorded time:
5.48
